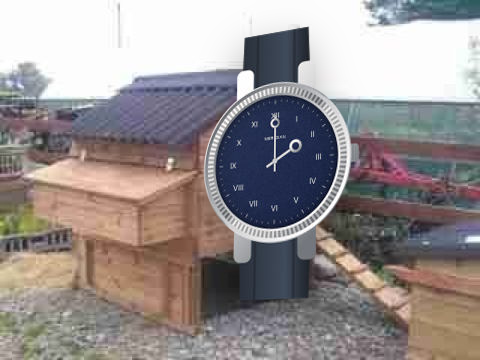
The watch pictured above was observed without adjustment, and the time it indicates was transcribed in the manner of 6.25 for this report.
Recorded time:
2.00
